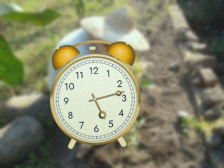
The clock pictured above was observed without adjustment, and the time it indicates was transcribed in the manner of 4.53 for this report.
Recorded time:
5.13
